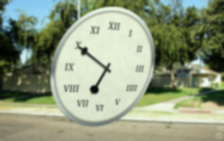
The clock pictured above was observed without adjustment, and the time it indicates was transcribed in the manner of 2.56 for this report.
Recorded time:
6.50
